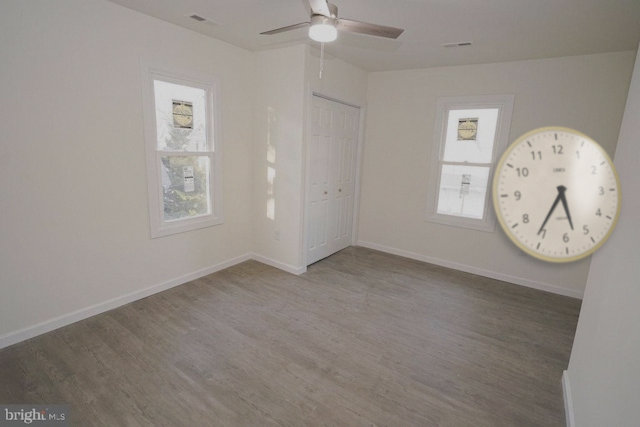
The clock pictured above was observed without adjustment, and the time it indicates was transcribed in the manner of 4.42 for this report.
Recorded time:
5.36
